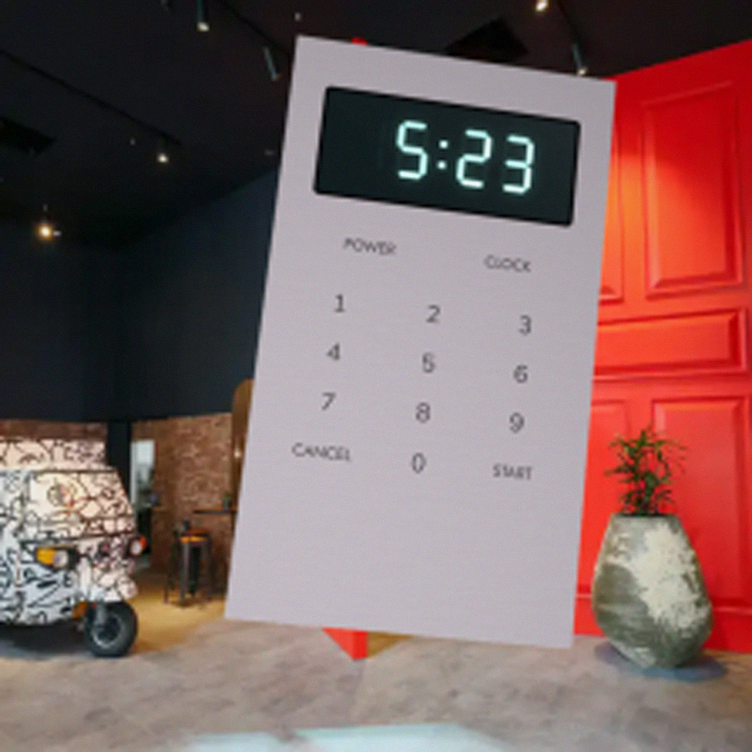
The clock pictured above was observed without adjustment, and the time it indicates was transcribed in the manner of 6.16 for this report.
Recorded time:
5.23
